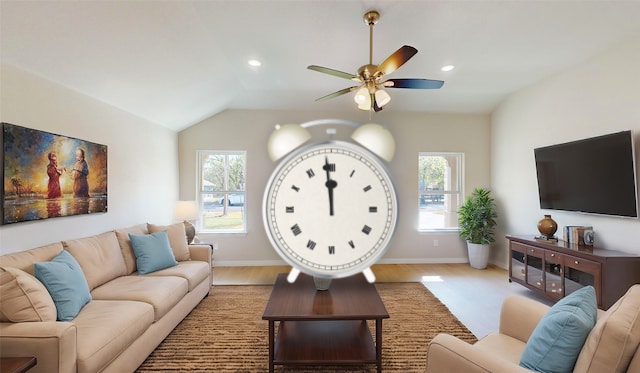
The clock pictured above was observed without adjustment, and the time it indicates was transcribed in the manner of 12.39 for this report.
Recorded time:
11.59
